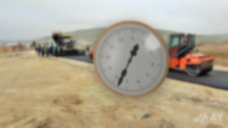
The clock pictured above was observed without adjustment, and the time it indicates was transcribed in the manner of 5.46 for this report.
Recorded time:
1.38
